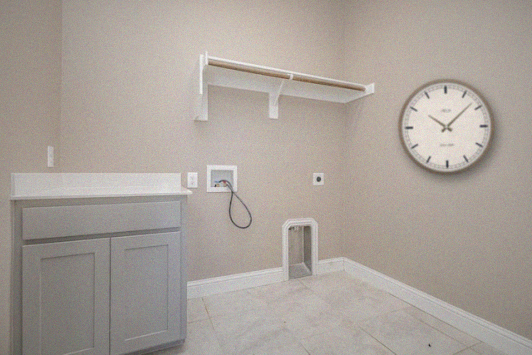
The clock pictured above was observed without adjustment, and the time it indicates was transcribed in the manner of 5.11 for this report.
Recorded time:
10.08
